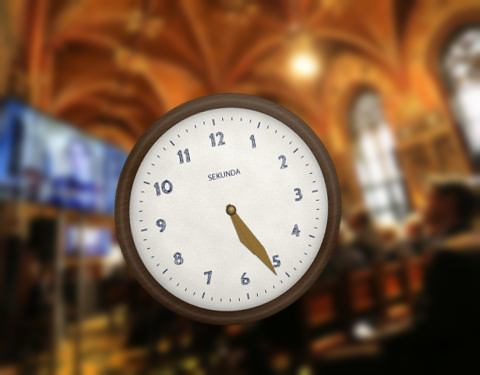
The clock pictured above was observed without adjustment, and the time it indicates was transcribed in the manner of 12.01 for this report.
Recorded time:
5.26
